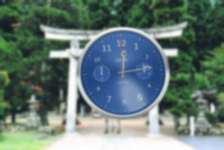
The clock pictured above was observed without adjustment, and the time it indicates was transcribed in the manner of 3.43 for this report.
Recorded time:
12.14
